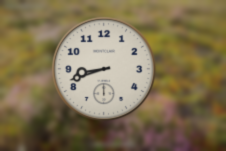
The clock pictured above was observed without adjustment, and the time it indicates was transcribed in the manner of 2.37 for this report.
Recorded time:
8.42
